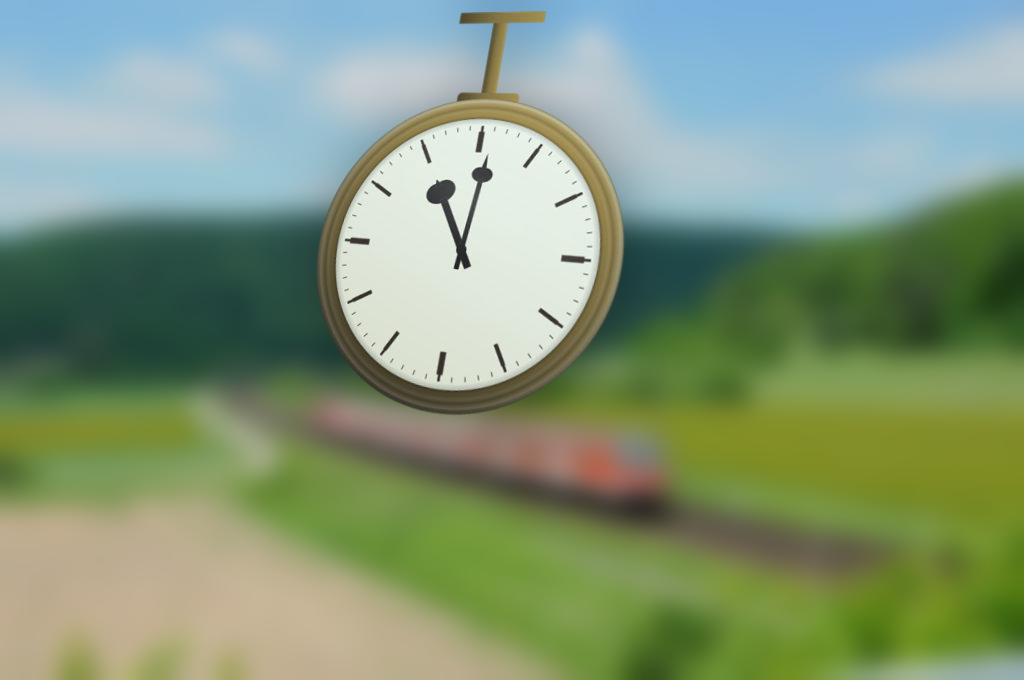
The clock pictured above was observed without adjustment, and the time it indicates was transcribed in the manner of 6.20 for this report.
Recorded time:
11.01
